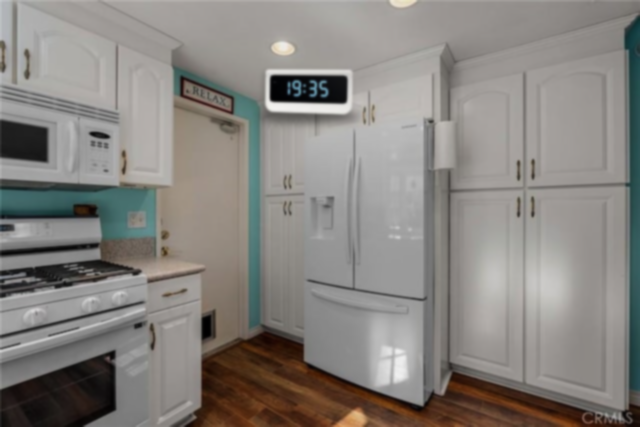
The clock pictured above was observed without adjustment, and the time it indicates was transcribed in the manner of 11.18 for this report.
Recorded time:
19.35
